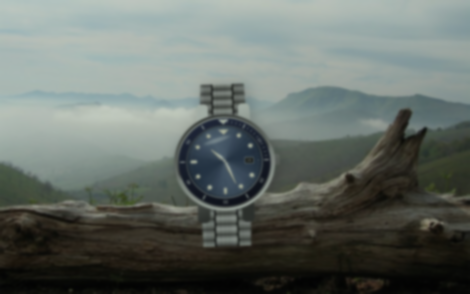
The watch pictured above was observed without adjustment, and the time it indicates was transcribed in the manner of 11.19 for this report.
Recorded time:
10.26
